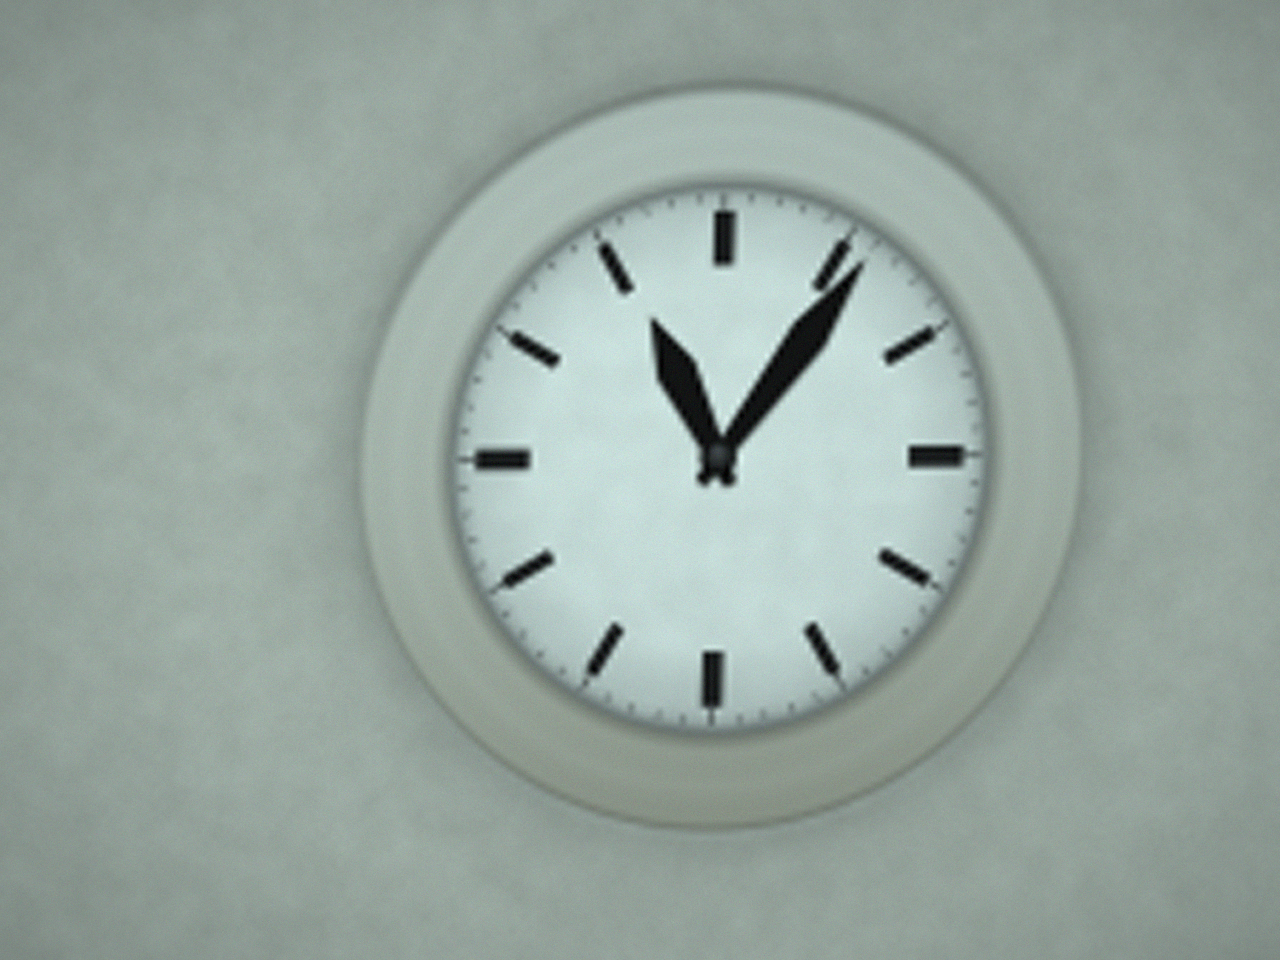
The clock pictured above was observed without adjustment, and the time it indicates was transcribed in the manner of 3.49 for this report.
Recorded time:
11.06
